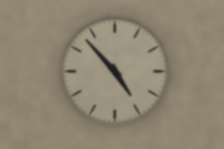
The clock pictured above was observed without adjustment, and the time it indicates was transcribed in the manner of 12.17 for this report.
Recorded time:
4.53
